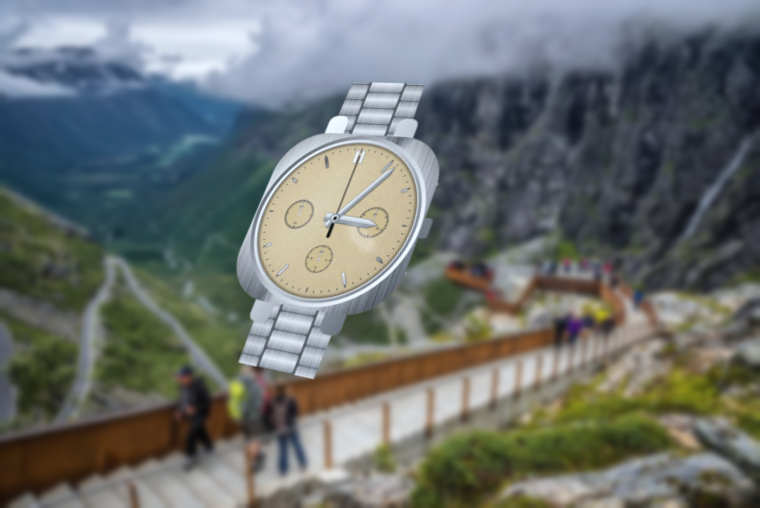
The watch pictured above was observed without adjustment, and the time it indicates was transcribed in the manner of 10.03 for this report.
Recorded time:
3.06
